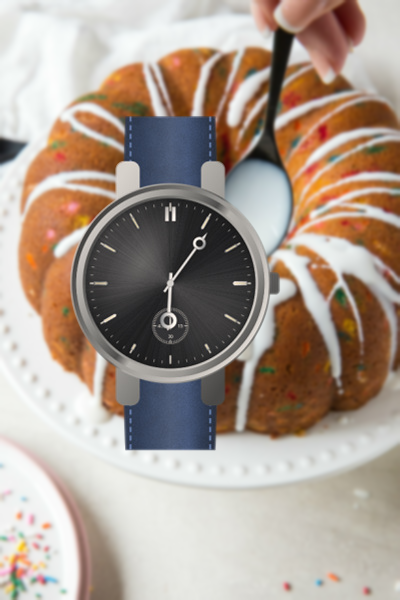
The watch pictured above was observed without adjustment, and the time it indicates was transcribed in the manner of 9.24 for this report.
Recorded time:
6.06
